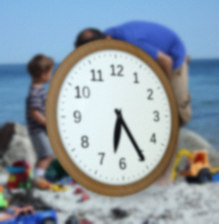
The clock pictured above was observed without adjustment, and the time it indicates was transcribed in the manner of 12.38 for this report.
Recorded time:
6.25
